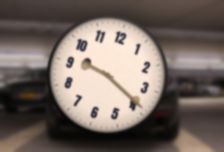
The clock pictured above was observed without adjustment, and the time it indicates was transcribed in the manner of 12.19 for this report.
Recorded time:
9.19
